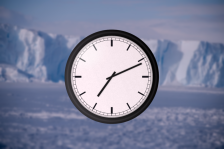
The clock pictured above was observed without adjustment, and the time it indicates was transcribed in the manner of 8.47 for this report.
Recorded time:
7.11
